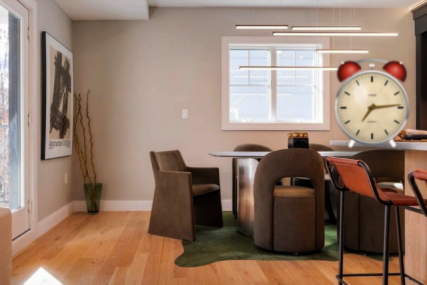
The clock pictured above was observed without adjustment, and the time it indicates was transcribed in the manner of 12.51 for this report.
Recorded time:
7.14
